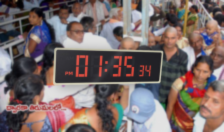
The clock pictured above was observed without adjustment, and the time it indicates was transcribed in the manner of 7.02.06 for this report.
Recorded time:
1.35.34
